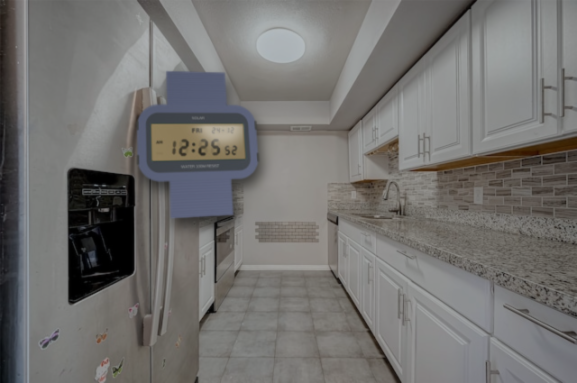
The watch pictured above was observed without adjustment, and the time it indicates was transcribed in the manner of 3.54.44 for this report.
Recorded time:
12.25.52
